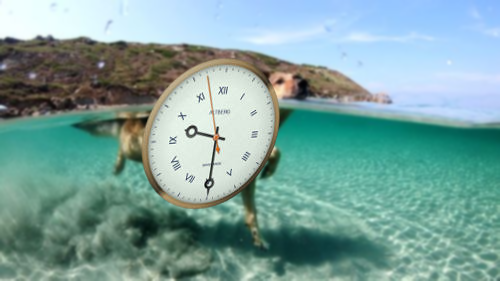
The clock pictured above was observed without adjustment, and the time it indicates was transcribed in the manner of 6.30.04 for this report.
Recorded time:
9.29.57
